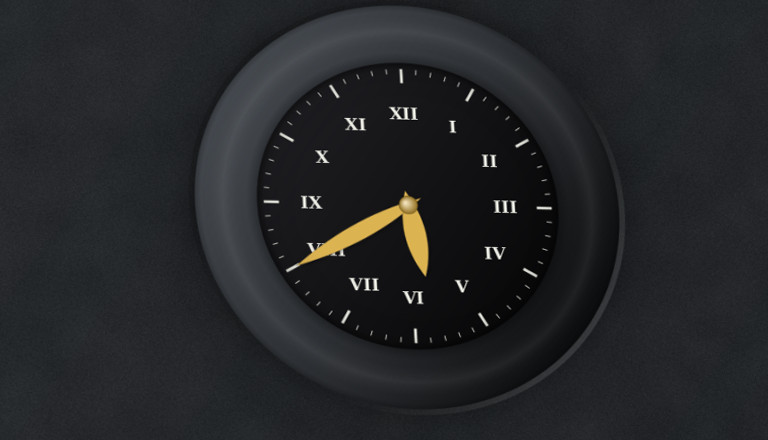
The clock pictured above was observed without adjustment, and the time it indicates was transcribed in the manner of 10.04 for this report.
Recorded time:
5.40
